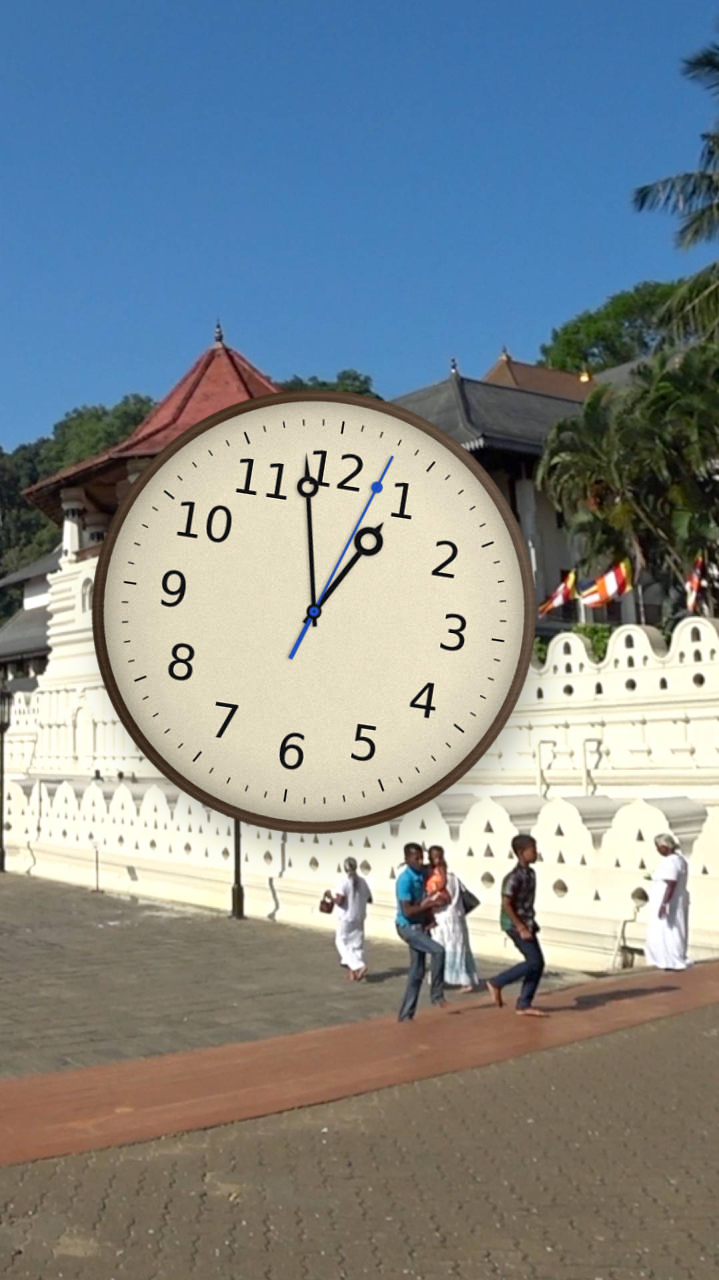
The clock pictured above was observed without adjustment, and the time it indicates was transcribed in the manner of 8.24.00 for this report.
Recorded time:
12.58.03
